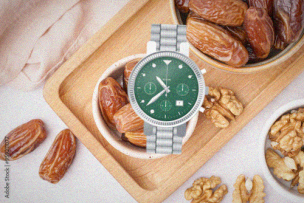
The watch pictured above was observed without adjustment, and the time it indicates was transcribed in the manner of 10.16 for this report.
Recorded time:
10.38
